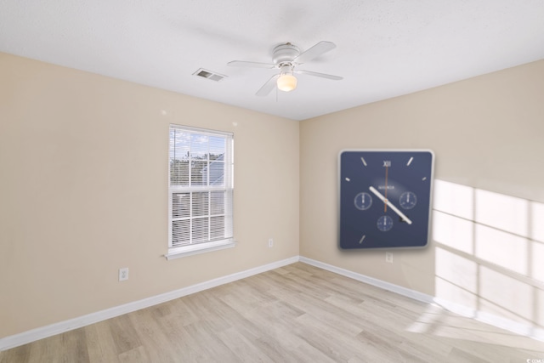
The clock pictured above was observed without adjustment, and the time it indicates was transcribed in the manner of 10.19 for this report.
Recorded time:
10.22
